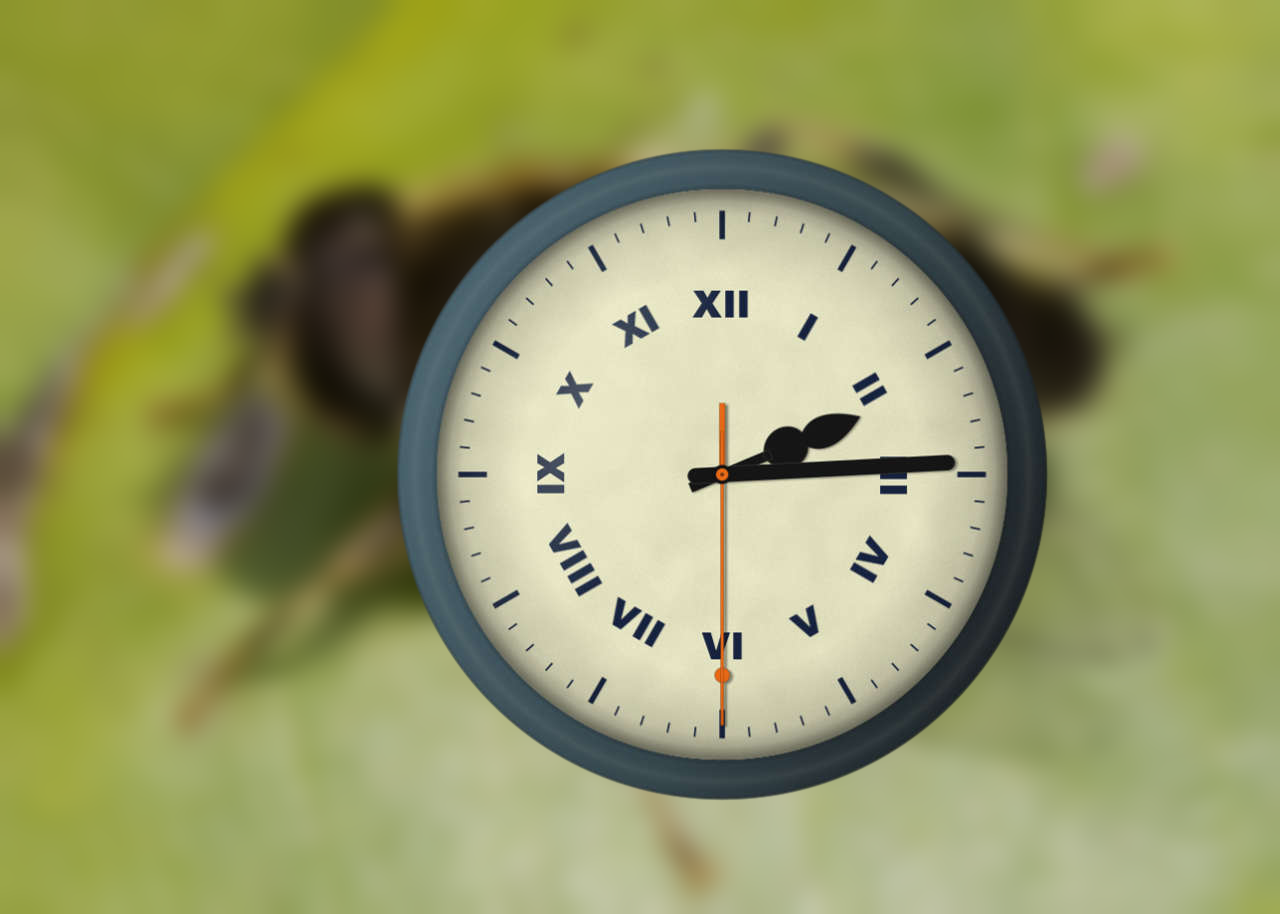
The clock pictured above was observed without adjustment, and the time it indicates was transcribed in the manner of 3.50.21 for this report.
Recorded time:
2.14.30
